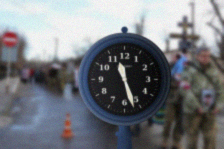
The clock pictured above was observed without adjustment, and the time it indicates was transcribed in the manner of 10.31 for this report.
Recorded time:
11.27
